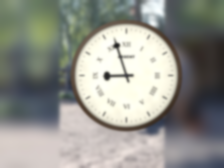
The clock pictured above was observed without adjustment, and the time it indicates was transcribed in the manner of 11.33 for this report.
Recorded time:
8.57
